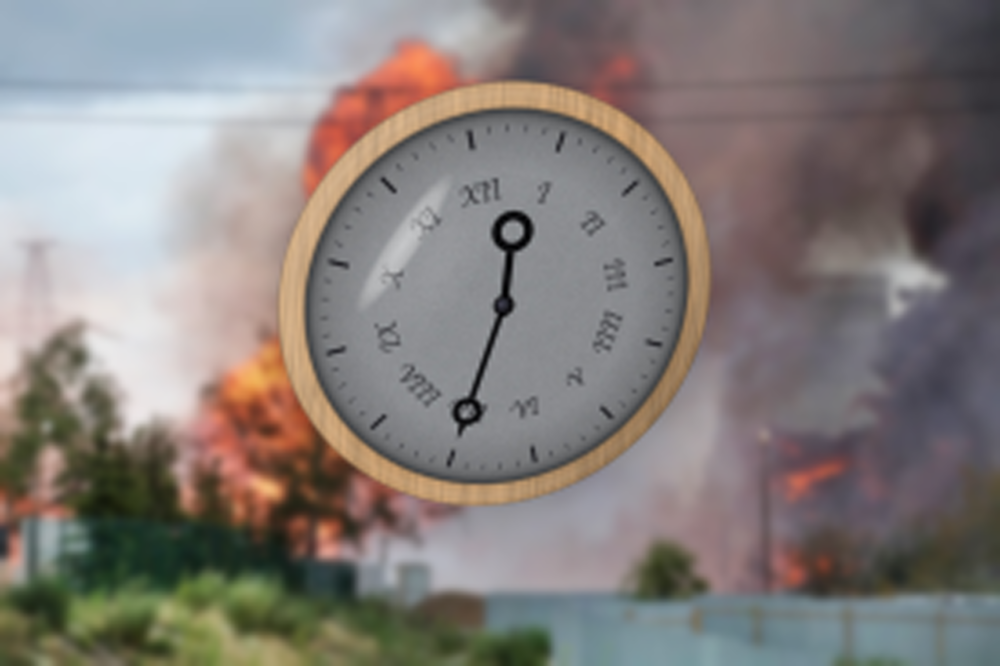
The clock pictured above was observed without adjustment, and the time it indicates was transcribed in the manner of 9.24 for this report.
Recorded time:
12.35
